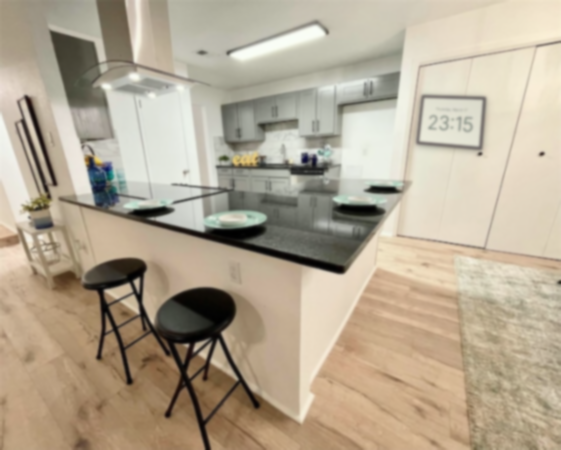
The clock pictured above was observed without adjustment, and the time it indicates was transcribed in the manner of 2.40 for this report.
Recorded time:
23.15
